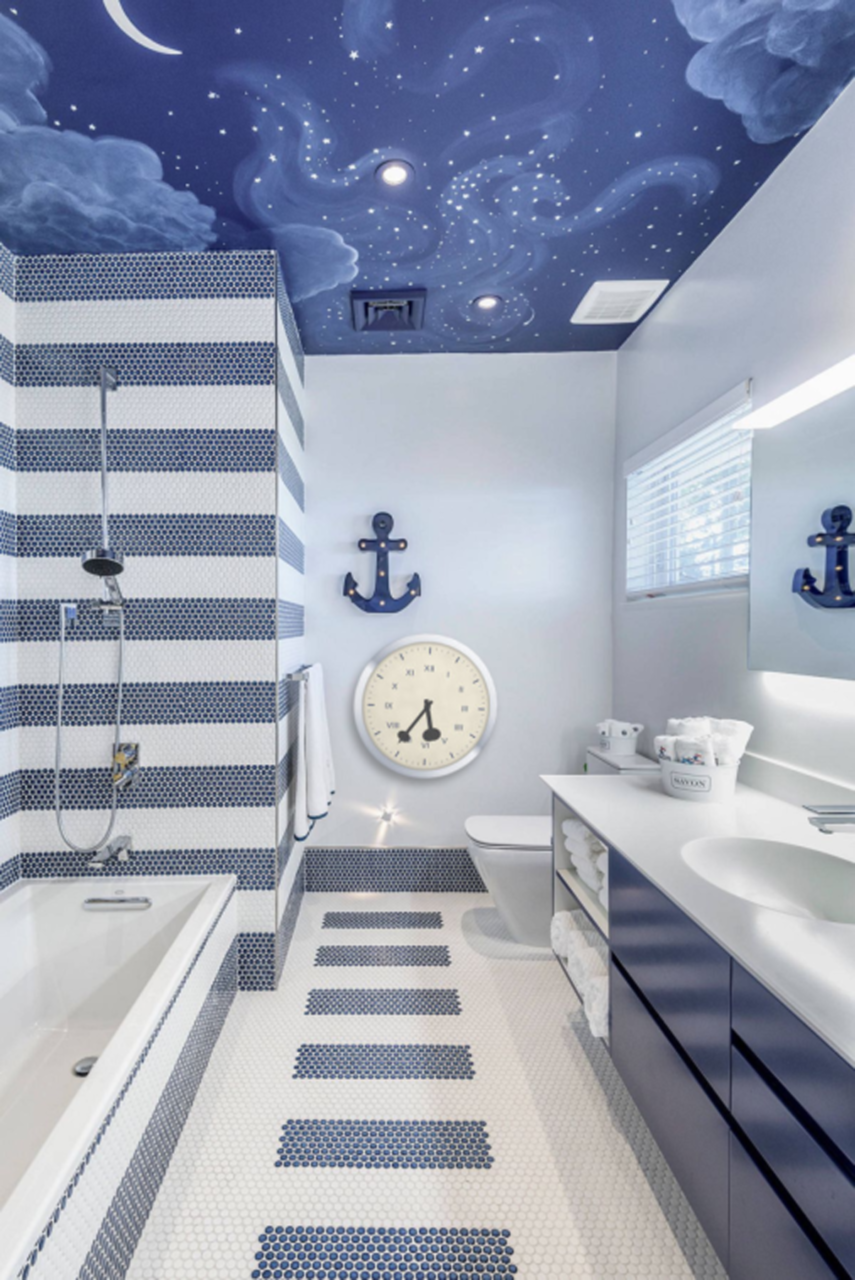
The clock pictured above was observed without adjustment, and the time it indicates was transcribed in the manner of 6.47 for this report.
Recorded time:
5.36
